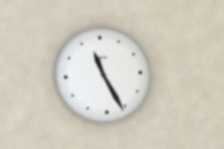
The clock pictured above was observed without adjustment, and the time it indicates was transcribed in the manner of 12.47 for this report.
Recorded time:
11.26
